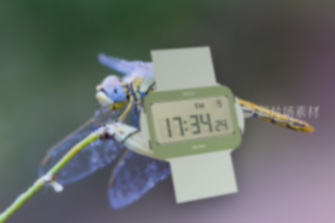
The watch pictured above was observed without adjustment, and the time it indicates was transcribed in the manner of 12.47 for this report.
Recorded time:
17.34
